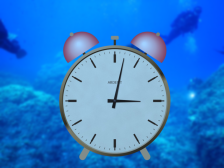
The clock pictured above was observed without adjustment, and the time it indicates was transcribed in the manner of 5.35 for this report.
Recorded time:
3.02
